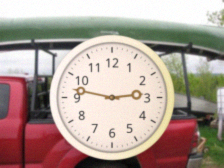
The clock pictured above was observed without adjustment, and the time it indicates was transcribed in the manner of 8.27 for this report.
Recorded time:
2.47
